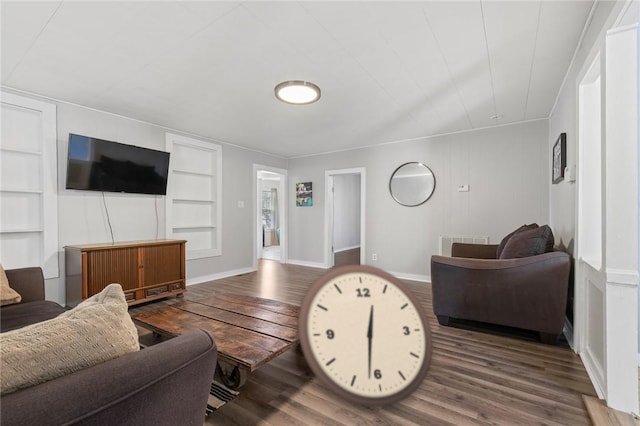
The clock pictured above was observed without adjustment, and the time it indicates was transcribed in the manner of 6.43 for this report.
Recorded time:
12.32
